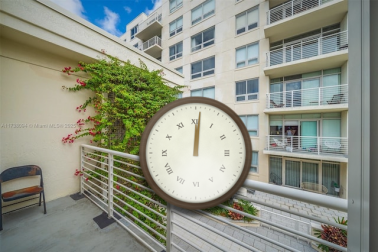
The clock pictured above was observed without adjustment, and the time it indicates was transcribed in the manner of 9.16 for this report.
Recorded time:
12.01
